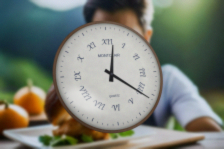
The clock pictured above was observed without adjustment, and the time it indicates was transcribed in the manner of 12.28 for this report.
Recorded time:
12.21
